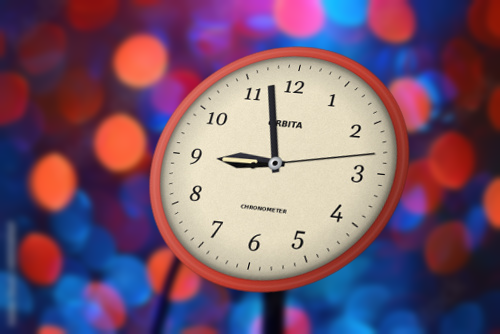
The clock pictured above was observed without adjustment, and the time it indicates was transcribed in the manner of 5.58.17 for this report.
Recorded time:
8.57.13
